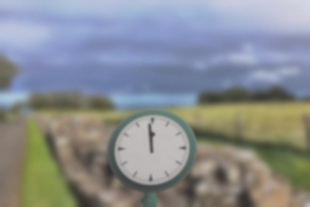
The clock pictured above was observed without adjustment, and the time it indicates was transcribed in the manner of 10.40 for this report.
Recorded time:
11.59
